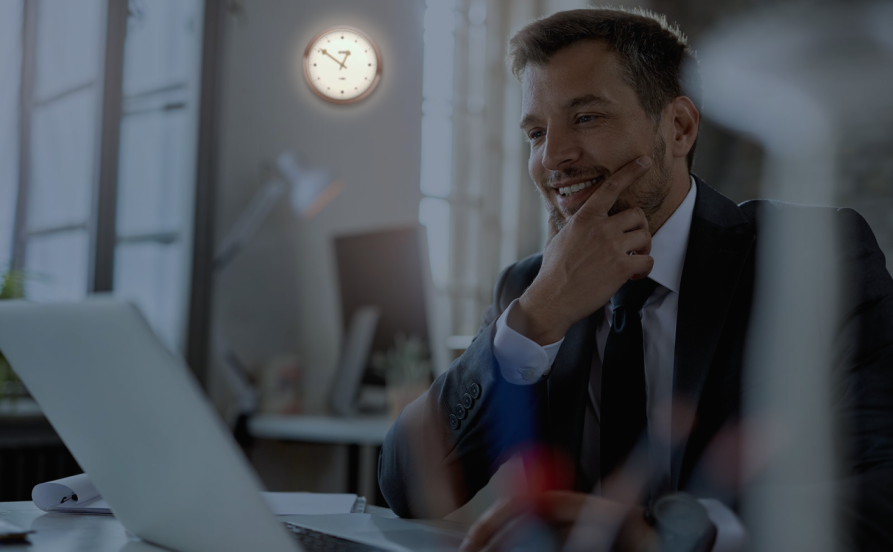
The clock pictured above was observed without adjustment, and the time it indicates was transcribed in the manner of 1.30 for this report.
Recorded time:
12.51
